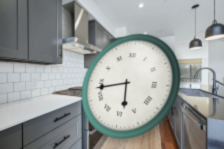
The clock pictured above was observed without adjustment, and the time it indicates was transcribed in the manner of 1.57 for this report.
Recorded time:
5.43
